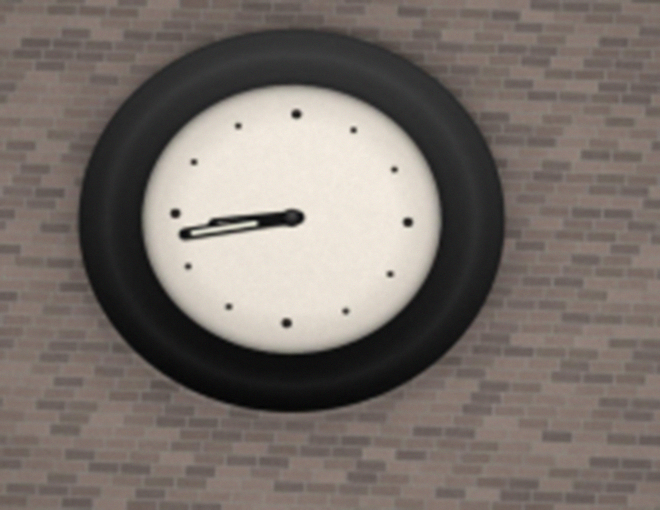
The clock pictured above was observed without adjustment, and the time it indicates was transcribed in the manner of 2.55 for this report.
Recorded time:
8.43
